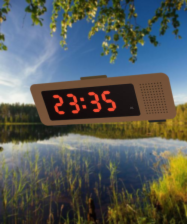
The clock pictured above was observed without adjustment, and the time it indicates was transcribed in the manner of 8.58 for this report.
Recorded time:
23.35
